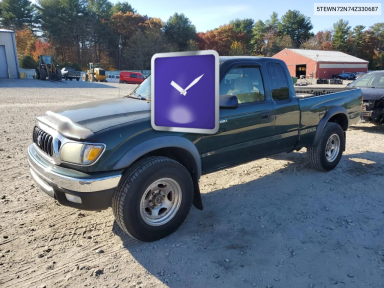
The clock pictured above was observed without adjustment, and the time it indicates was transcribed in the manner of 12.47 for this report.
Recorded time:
10.09
